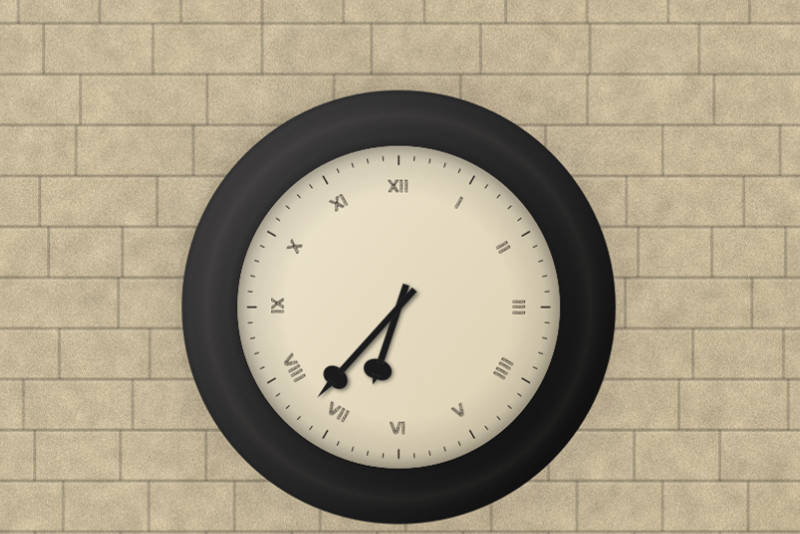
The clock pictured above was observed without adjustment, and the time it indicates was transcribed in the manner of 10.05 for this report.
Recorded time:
6.37
